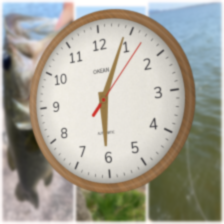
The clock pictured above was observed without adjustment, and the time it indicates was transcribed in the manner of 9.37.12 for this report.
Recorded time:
6.04.07
